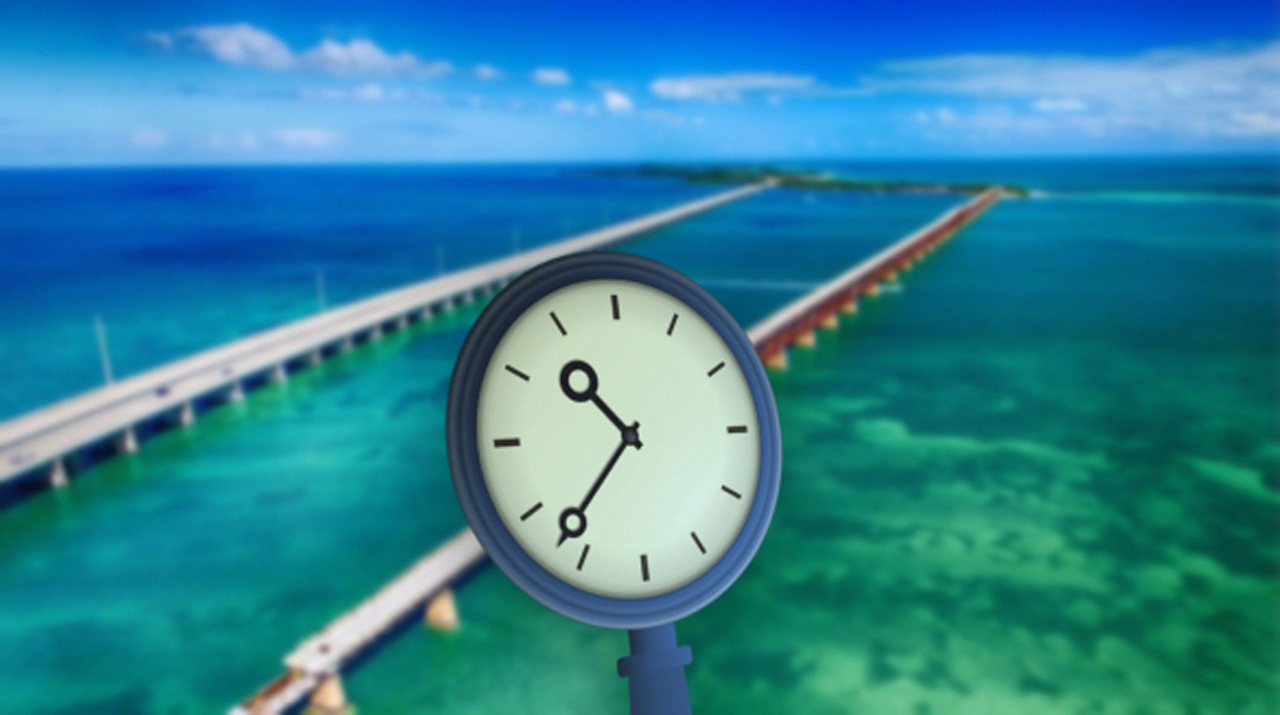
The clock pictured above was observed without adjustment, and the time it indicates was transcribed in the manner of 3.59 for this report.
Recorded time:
10.37
